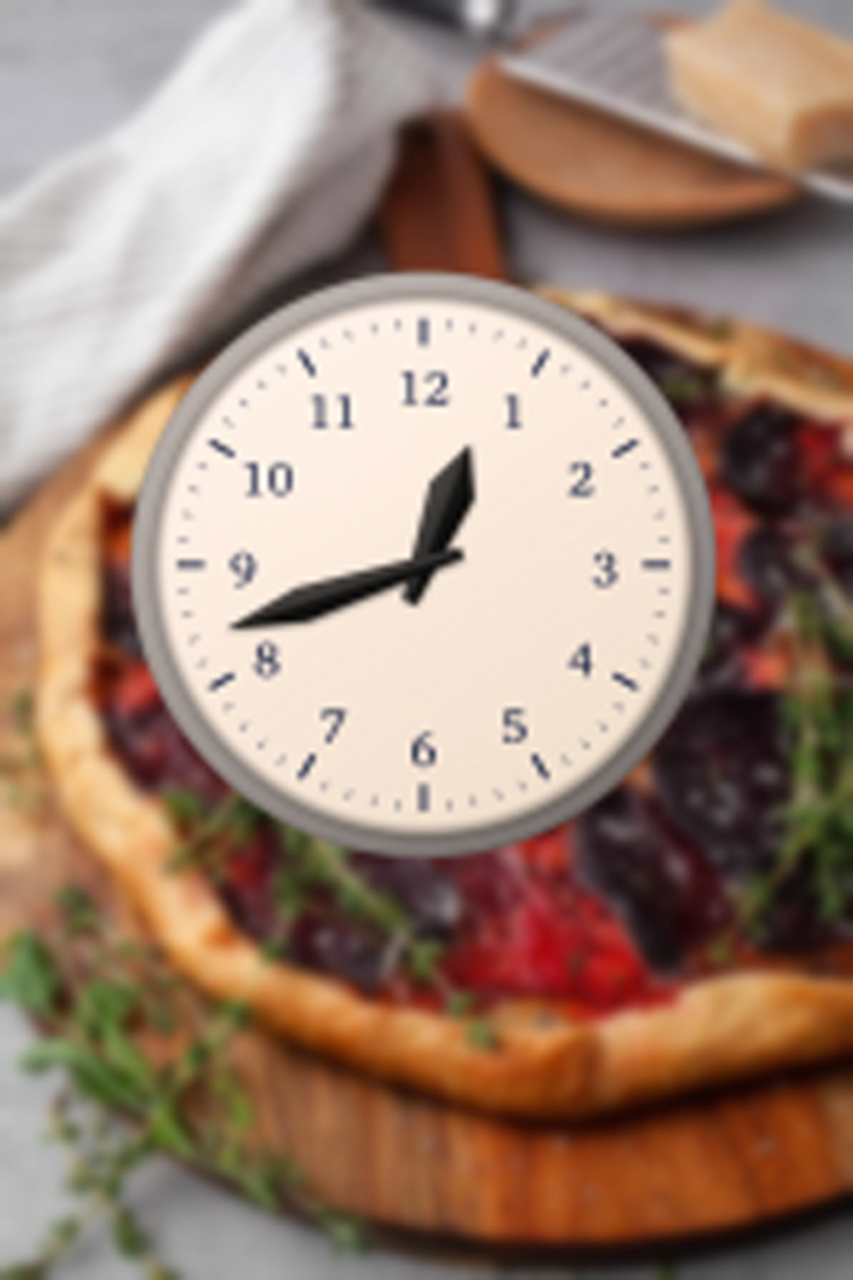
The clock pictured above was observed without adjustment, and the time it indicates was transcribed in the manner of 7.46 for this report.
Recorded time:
12.42
